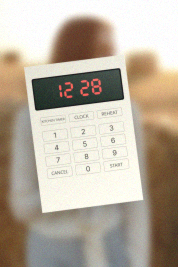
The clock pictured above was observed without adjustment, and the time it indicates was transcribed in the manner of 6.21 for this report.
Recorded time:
12.28
